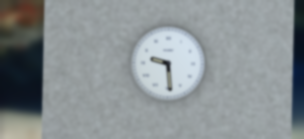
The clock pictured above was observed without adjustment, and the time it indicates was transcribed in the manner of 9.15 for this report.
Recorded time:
9.29
